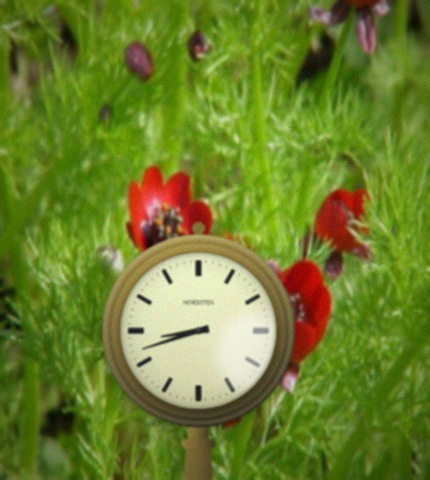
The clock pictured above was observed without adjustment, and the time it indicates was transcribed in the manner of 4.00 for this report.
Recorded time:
8.42
